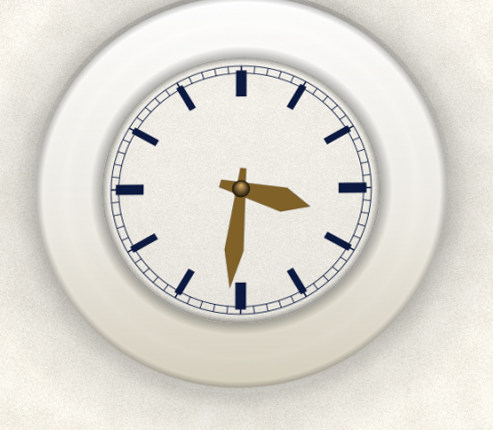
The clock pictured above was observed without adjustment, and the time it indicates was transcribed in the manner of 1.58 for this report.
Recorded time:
3.31
